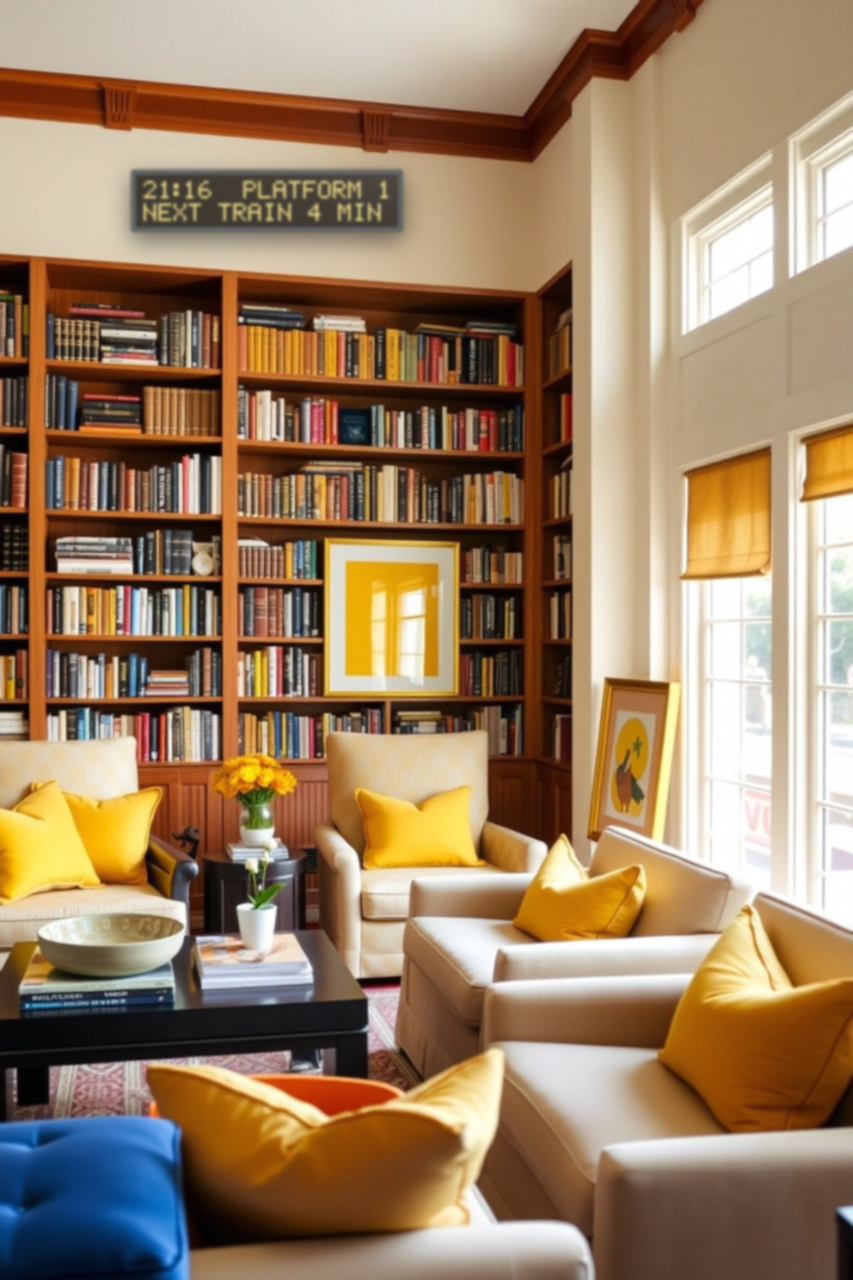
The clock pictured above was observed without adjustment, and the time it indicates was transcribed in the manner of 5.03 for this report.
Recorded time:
21.16
